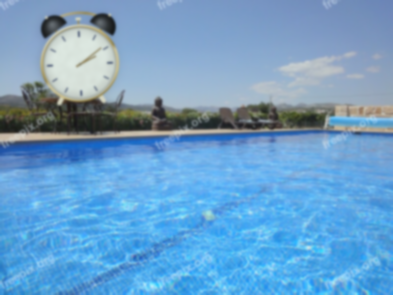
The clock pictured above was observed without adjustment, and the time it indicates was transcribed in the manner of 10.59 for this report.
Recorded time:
2.09
